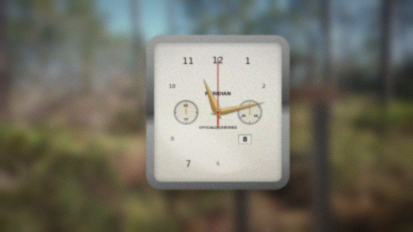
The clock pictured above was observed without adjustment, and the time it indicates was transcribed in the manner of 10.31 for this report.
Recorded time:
11.13
